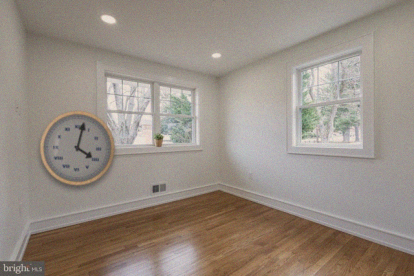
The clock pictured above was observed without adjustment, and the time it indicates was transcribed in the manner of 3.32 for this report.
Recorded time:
4.02
